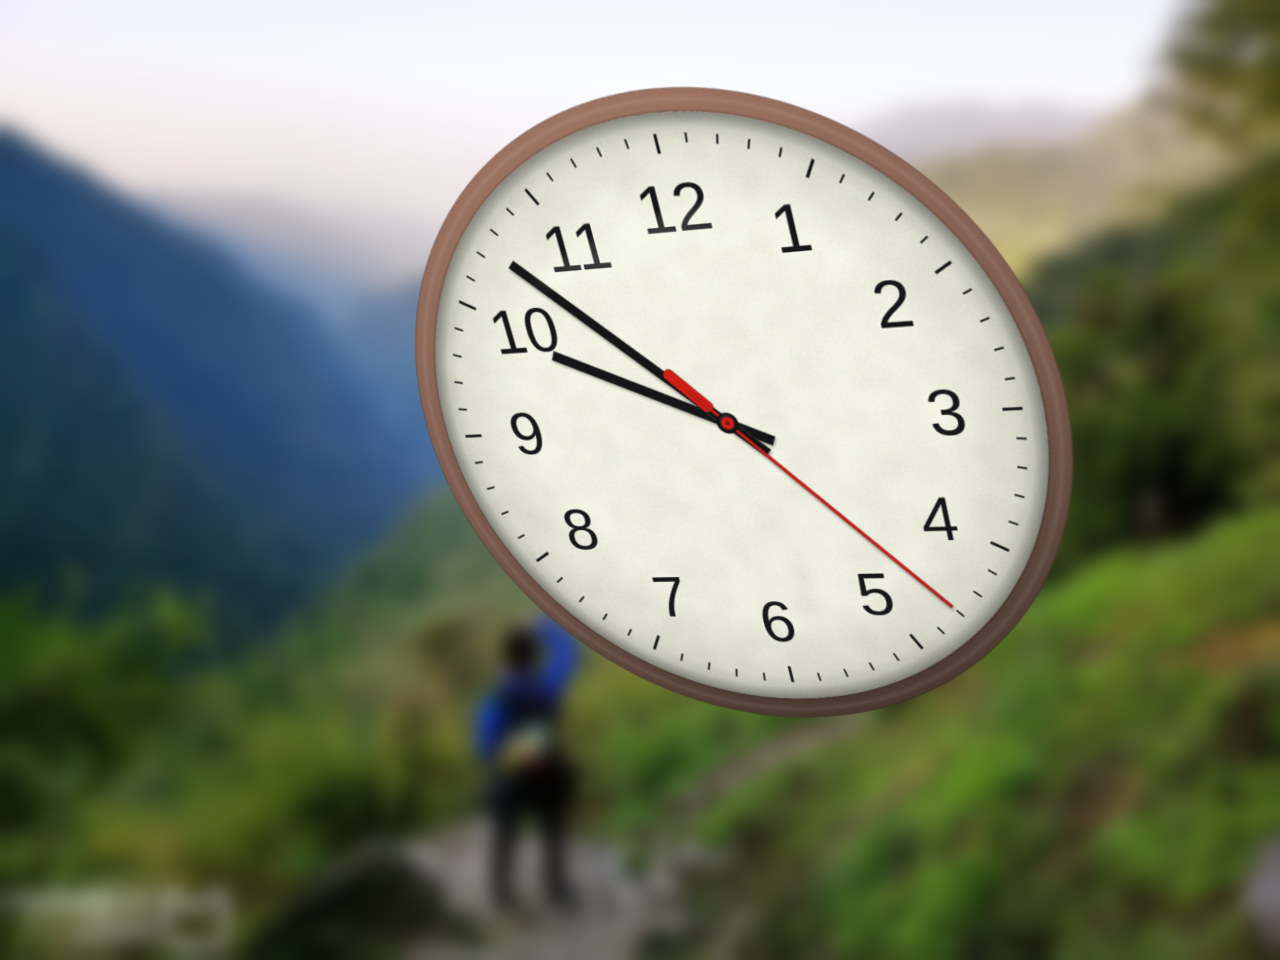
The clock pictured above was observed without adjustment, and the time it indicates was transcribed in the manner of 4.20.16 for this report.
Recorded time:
9.52.23
